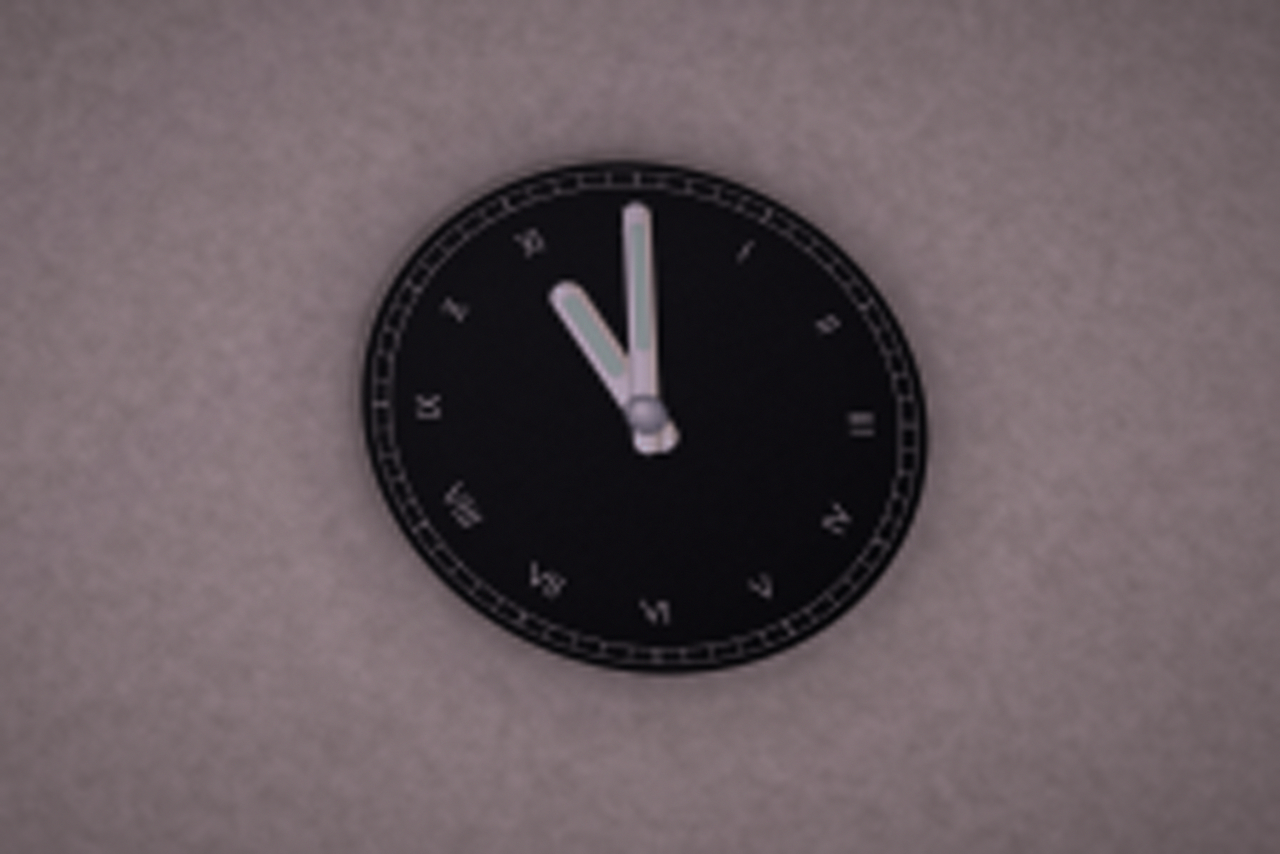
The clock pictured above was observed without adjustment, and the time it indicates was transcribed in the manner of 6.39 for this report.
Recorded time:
11.00
